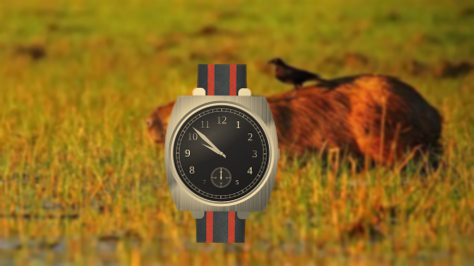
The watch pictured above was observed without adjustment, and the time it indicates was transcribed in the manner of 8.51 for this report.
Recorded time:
9.52
